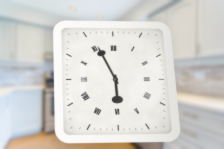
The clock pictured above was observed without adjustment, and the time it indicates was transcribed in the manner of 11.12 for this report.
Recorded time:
5.56
